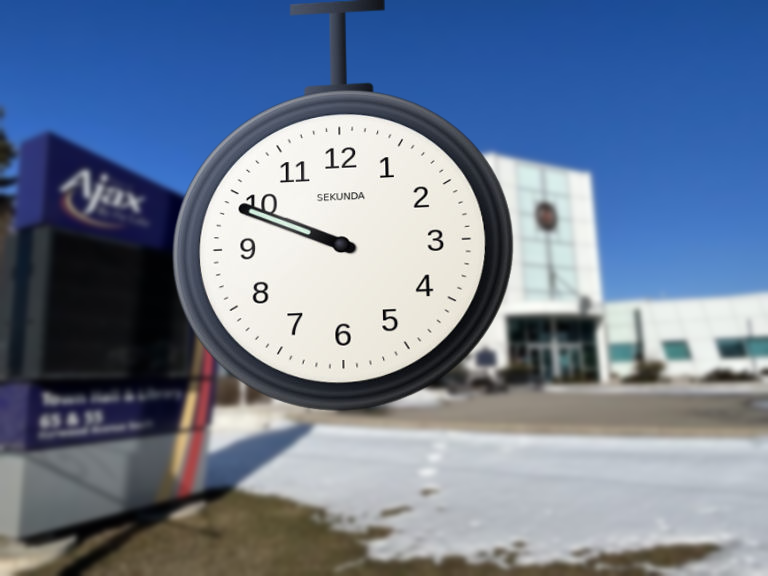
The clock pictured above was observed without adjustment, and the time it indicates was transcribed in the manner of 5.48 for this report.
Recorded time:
9.49
